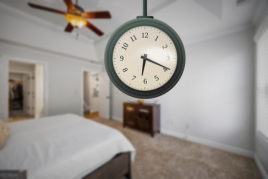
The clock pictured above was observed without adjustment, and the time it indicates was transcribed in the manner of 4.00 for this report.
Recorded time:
6.19
